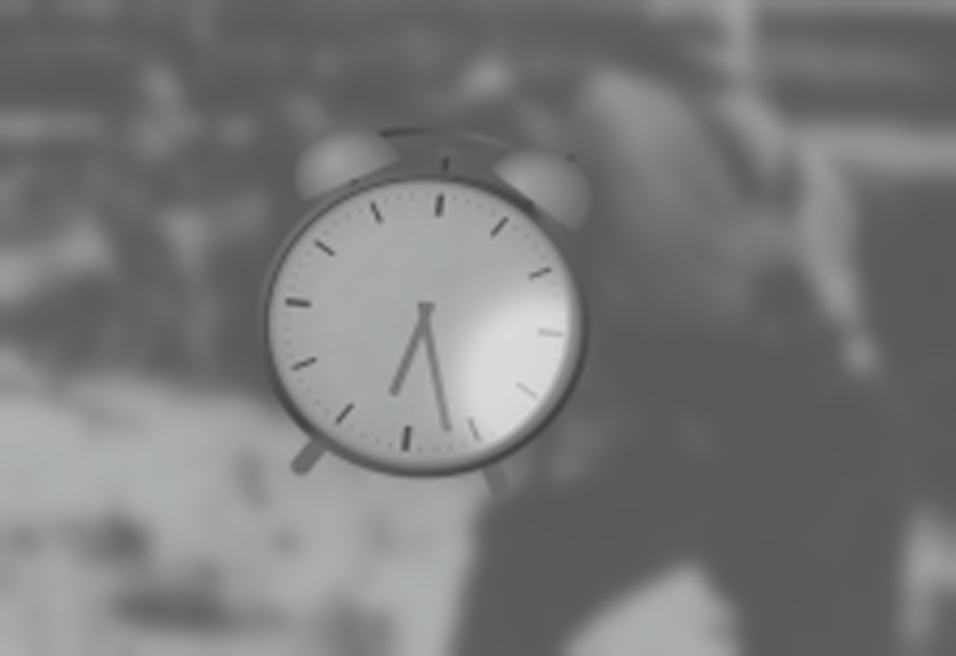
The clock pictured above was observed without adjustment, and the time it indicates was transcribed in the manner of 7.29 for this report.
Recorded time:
6.27
